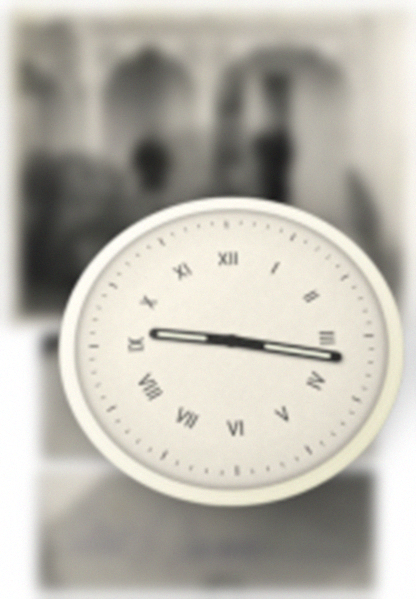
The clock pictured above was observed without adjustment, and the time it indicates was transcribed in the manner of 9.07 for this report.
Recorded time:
9.17
